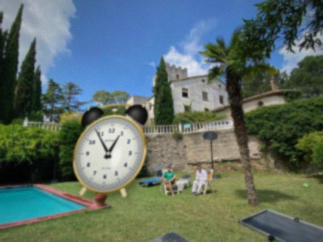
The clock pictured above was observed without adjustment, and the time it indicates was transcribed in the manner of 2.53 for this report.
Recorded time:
12.54
